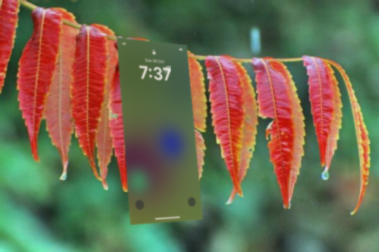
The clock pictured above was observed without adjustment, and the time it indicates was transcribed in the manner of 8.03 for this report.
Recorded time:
7.37
